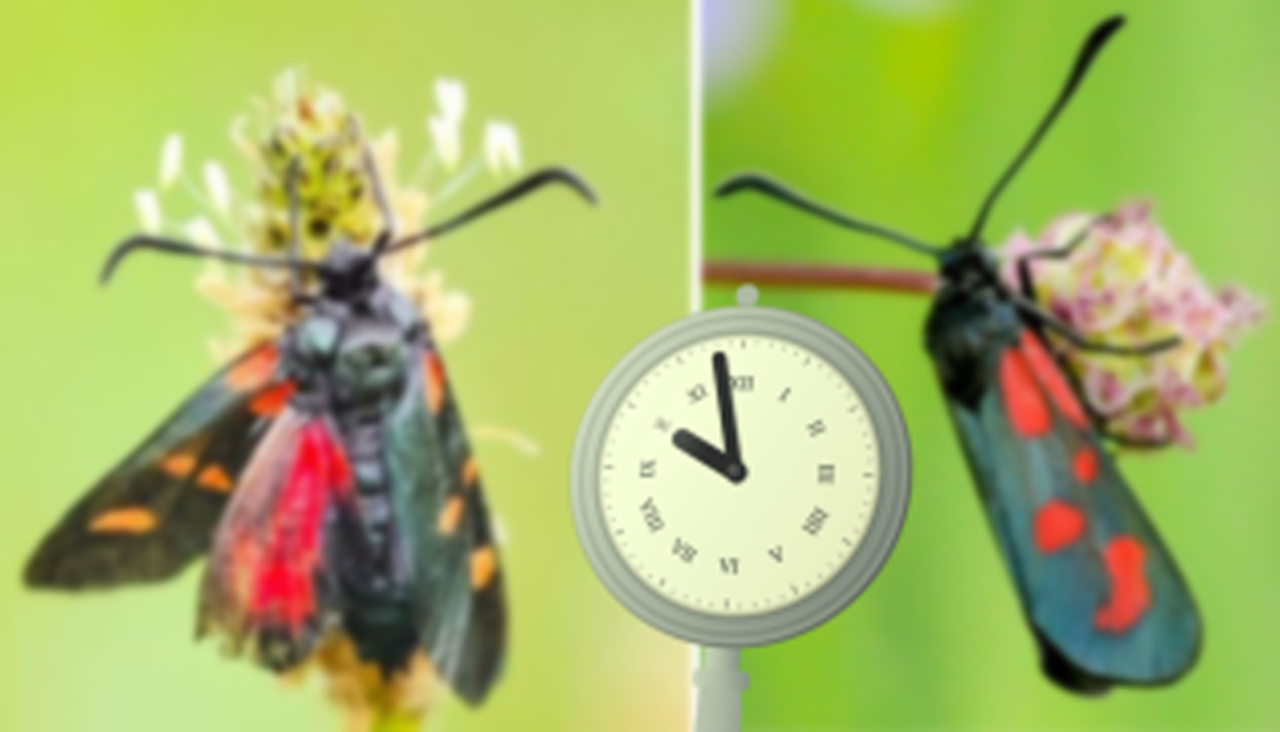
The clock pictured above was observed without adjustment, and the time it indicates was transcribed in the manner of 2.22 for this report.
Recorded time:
9.58
